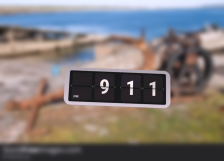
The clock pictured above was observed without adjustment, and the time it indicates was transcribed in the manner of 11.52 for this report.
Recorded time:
9.11
